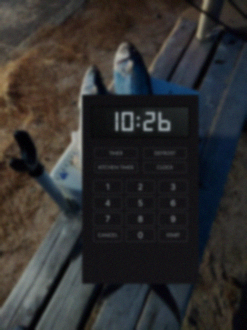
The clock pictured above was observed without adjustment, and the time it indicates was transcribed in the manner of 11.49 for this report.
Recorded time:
10.26
